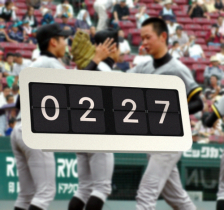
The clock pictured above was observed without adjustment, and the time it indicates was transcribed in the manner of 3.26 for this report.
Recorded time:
2.27
